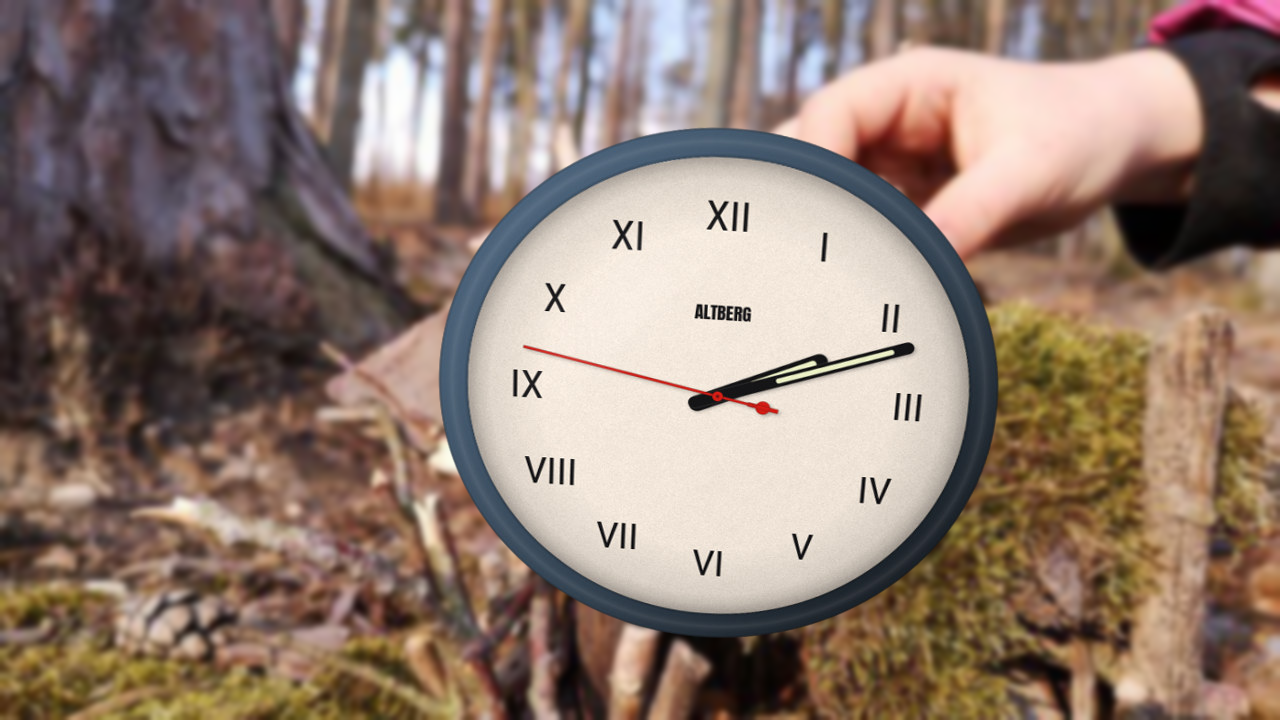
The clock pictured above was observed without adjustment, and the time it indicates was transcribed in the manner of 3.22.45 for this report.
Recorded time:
2.11.47
